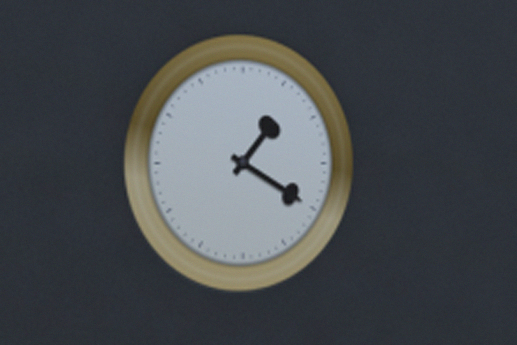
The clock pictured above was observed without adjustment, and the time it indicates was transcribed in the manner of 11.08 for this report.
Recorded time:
1.20
